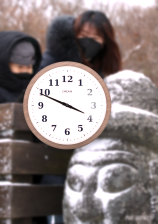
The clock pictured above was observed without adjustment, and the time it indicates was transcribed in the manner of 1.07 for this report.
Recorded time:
3.49
